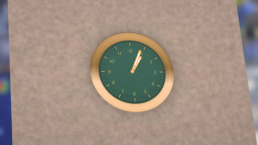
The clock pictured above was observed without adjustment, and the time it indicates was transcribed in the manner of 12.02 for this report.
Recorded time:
1.04
